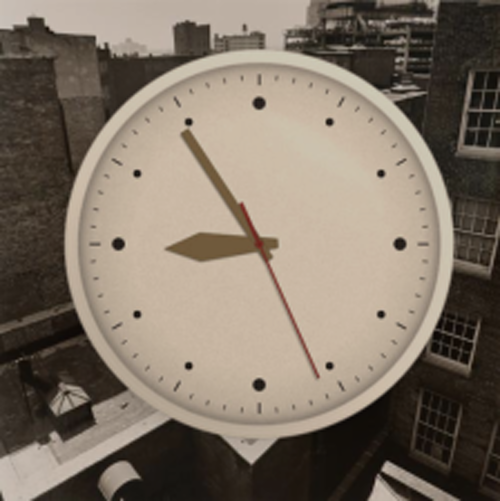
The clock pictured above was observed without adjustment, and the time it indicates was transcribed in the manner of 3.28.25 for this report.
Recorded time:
8.54.26
